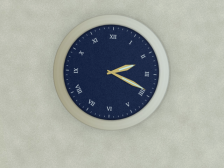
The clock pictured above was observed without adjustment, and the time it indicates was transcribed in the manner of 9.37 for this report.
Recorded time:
2.19
